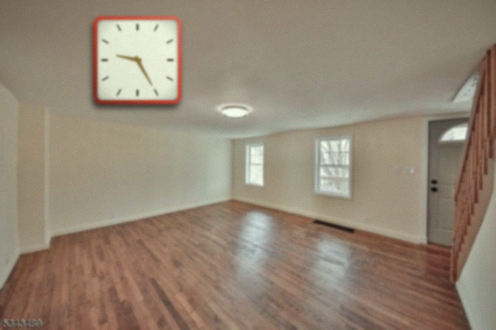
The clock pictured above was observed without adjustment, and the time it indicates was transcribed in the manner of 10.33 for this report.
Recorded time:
9.25
